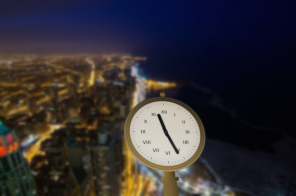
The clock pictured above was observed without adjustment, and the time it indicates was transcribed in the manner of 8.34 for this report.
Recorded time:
11.26
